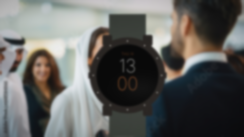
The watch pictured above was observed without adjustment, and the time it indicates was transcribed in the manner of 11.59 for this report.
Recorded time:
13.00
